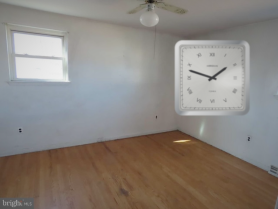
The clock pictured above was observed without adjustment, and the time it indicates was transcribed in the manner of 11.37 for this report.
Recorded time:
1.48
